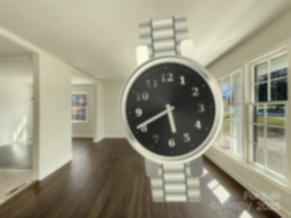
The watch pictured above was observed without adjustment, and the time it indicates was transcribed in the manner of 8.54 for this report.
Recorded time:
5.41
